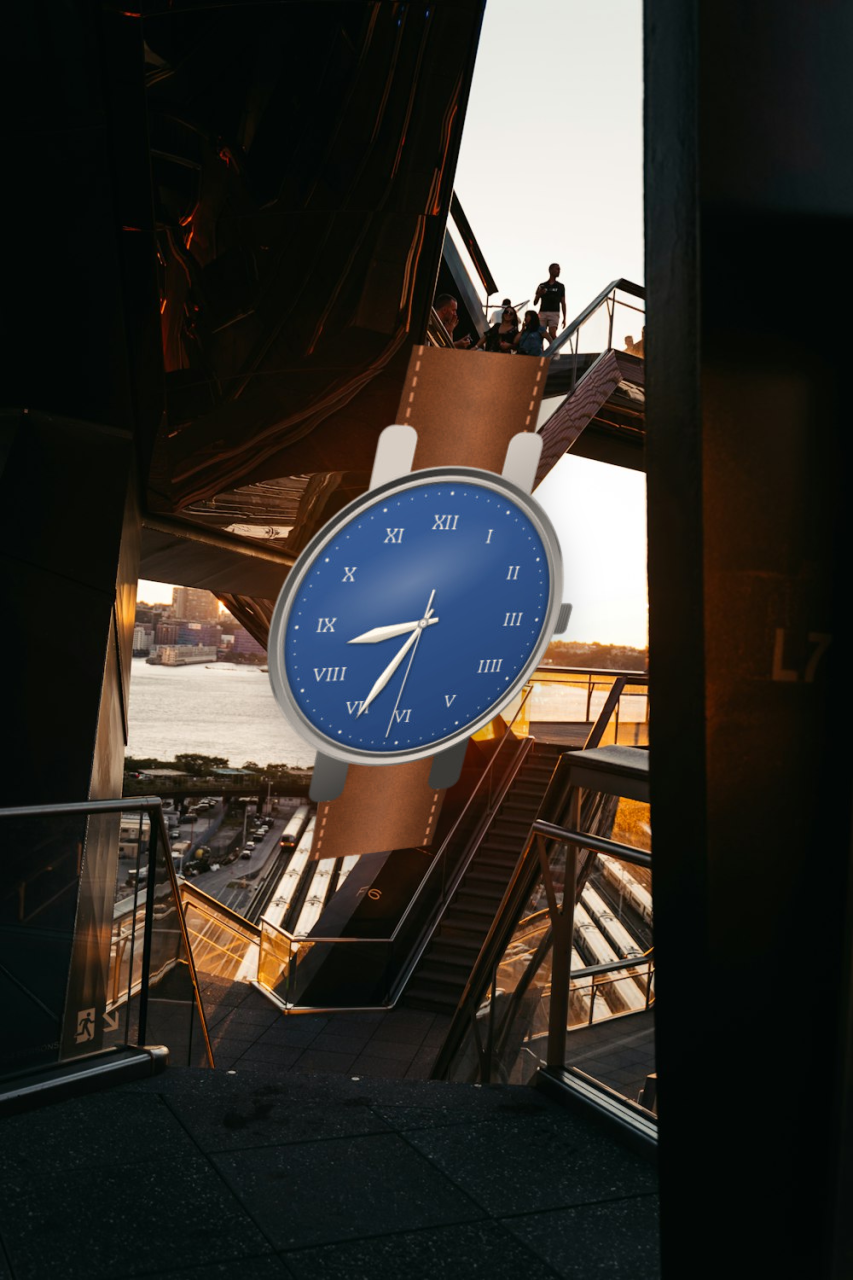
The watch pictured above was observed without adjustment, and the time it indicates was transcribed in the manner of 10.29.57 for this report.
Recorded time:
8.34.31
